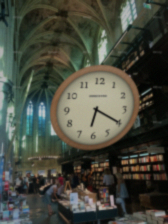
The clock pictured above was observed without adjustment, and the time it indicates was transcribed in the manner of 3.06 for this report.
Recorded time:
6.20
